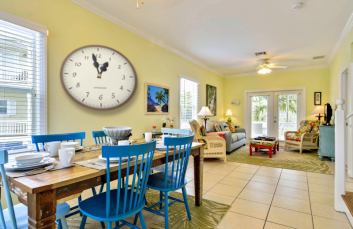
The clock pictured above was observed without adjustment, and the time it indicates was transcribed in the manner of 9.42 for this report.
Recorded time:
12.58
